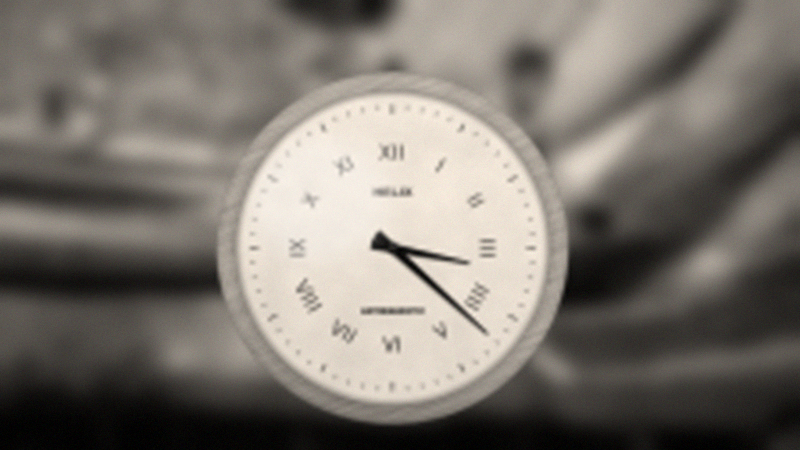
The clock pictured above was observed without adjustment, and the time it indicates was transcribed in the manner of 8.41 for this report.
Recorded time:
3.22
